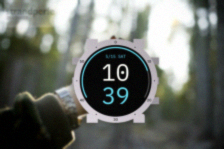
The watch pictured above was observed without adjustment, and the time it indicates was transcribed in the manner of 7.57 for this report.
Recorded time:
10.39
